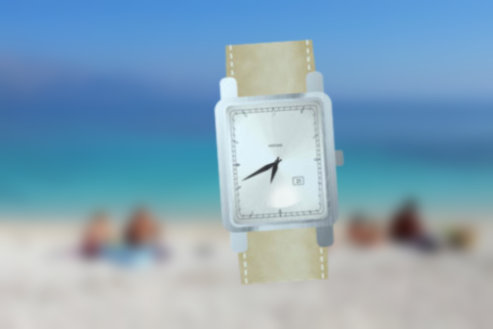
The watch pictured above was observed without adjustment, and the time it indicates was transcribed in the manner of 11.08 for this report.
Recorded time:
6.41
